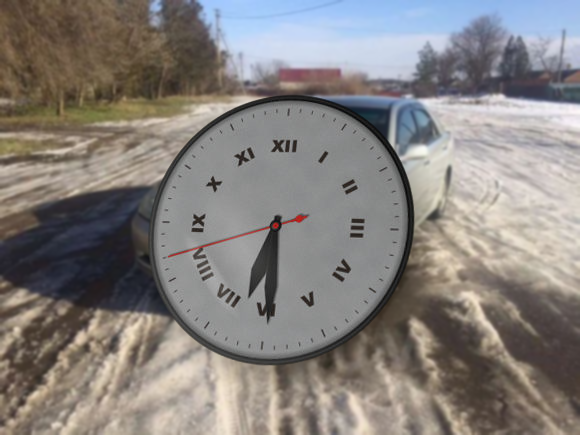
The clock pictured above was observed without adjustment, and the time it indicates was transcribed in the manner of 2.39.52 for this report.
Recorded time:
6.29.42
